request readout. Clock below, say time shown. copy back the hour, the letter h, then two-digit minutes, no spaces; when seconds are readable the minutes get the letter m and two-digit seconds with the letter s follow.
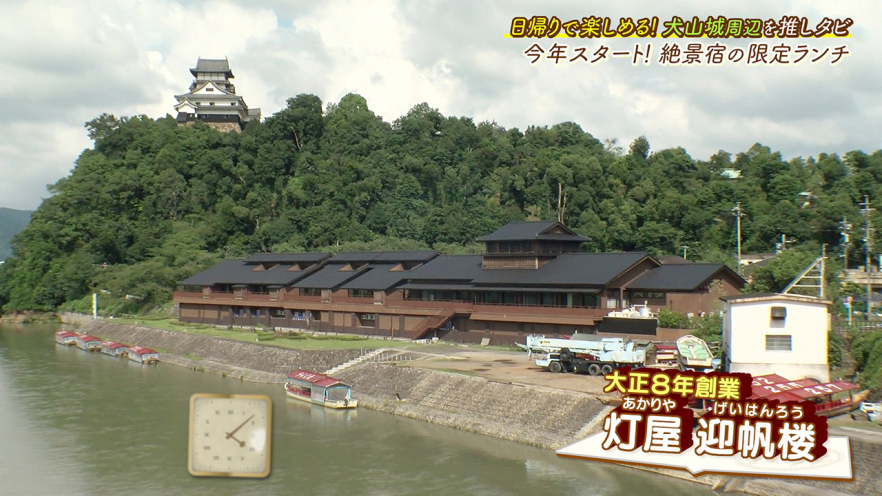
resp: 4h08
